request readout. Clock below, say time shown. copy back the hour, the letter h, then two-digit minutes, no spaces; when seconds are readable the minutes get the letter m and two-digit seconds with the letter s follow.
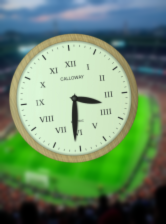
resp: 3h31
